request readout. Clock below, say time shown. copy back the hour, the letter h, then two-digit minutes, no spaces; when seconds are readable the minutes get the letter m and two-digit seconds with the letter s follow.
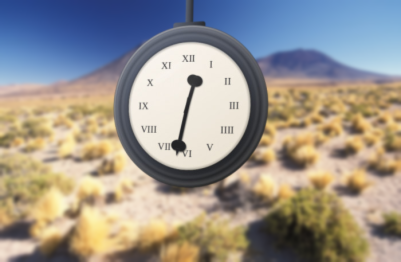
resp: 12h32
